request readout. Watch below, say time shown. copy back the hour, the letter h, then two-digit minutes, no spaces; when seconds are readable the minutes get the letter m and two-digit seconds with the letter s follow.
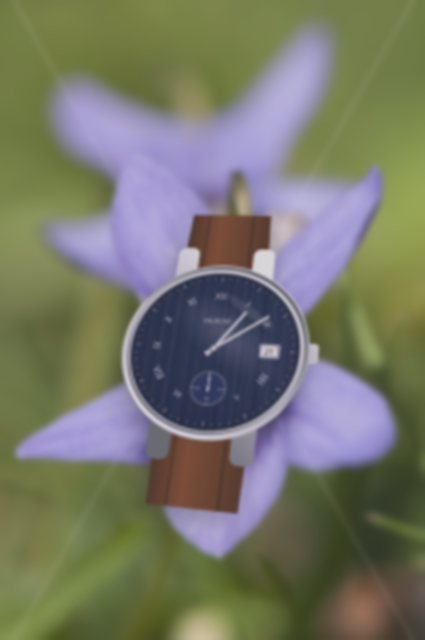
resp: 1h09
